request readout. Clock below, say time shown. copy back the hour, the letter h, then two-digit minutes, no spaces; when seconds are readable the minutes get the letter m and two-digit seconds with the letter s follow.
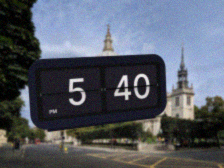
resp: 5h40
